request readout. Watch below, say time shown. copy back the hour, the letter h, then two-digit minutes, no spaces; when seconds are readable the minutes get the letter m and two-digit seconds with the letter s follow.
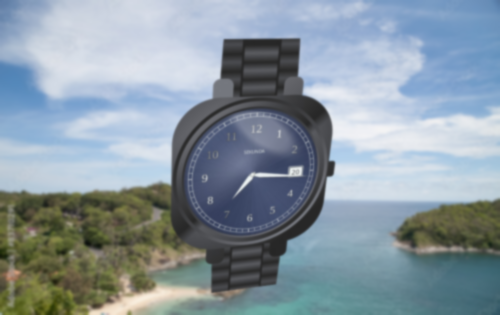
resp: 7h16
